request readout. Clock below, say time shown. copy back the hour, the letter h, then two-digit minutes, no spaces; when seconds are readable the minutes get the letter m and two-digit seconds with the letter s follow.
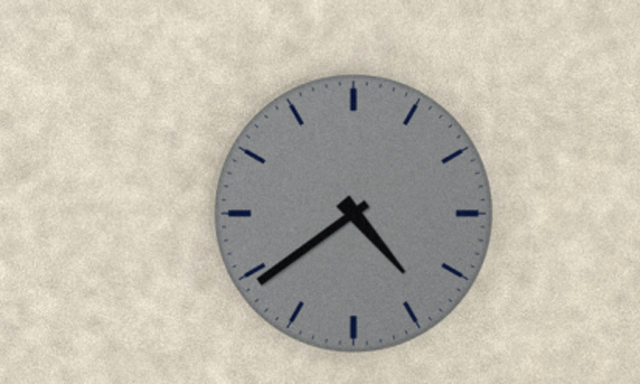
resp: 4h39
